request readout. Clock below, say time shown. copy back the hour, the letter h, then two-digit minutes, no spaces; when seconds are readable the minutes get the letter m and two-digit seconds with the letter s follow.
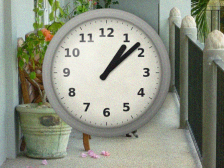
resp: 1h08
